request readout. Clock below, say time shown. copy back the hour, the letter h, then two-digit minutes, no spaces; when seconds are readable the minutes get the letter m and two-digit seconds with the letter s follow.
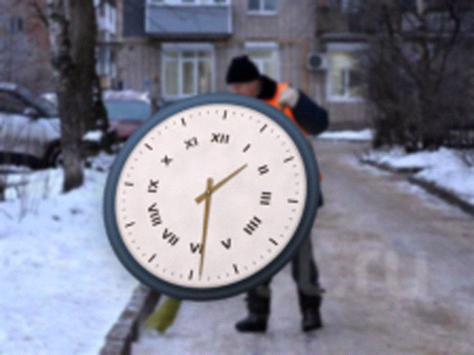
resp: 1h29
